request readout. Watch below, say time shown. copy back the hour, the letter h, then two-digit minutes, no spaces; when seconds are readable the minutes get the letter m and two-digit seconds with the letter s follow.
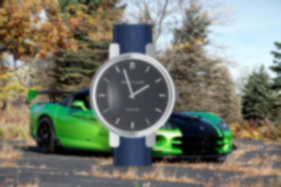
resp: 1h57
